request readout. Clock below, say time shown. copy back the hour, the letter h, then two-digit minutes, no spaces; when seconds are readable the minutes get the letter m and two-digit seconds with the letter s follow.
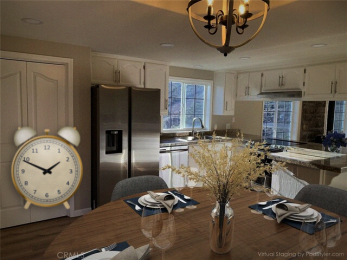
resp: 1h49
